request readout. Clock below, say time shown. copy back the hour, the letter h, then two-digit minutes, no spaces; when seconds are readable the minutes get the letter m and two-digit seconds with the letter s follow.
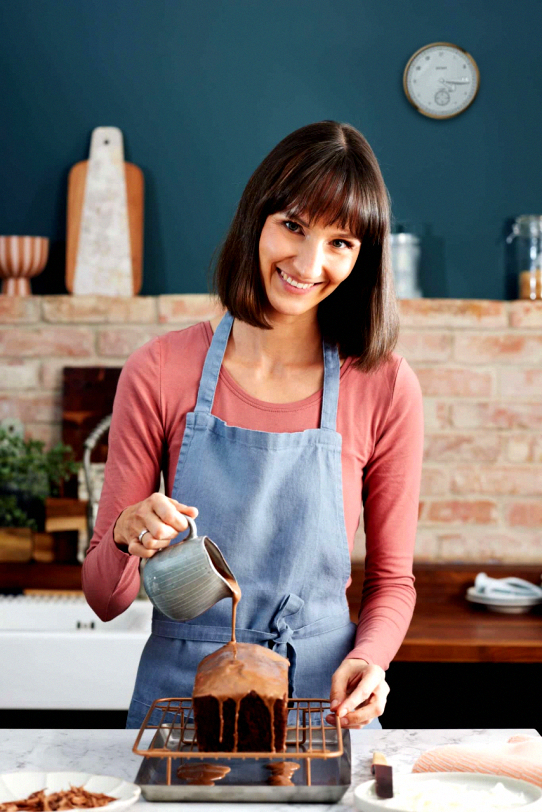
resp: 4h16
